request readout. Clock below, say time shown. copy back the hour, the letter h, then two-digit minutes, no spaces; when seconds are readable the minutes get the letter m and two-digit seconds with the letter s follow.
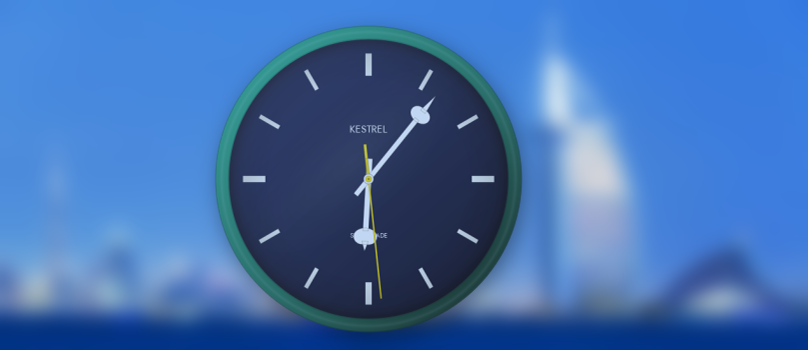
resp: 6h06m29s
